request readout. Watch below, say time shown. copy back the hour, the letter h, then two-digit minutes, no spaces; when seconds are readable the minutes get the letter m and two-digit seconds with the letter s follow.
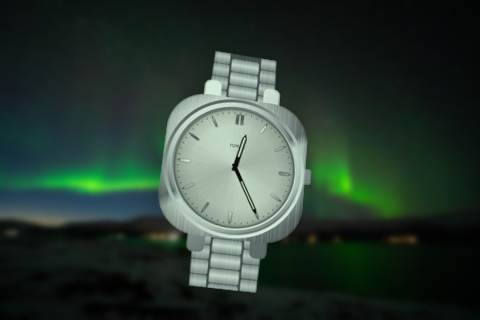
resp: 12h25
